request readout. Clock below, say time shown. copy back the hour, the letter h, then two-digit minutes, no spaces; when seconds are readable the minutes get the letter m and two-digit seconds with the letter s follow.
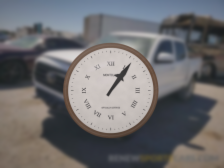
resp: 1h06
